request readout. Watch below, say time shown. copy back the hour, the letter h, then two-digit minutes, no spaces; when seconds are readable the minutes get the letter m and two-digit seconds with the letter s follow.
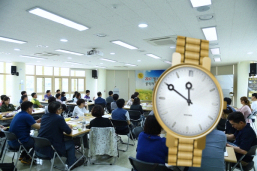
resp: 11h50
